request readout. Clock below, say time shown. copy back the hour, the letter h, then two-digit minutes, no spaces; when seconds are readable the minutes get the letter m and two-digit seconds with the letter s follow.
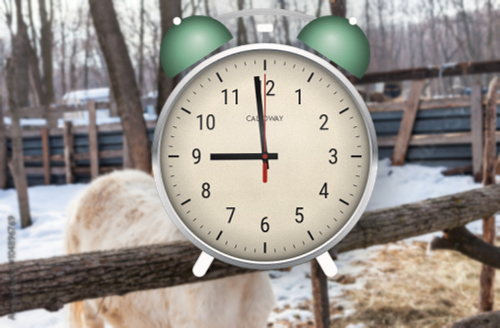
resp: 8h59m00s
